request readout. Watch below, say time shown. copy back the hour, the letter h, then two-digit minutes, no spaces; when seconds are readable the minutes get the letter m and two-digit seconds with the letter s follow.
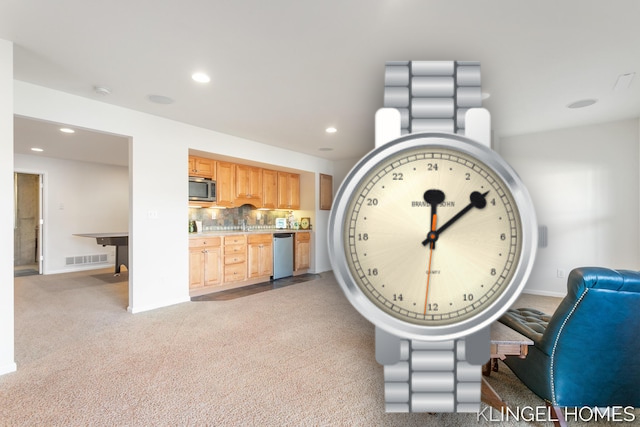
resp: 0h08m31s
